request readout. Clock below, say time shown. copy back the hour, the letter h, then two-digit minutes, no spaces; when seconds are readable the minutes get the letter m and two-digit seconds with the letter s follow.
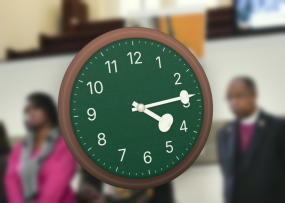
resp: 4h14
